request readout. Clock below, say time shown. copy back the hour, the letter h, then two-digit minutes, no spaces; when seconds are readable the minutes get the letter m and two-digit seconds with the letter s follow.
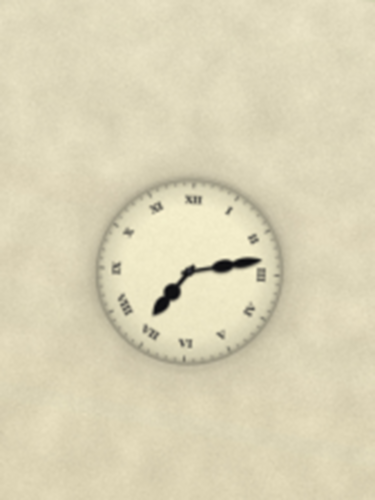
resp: 7h13
